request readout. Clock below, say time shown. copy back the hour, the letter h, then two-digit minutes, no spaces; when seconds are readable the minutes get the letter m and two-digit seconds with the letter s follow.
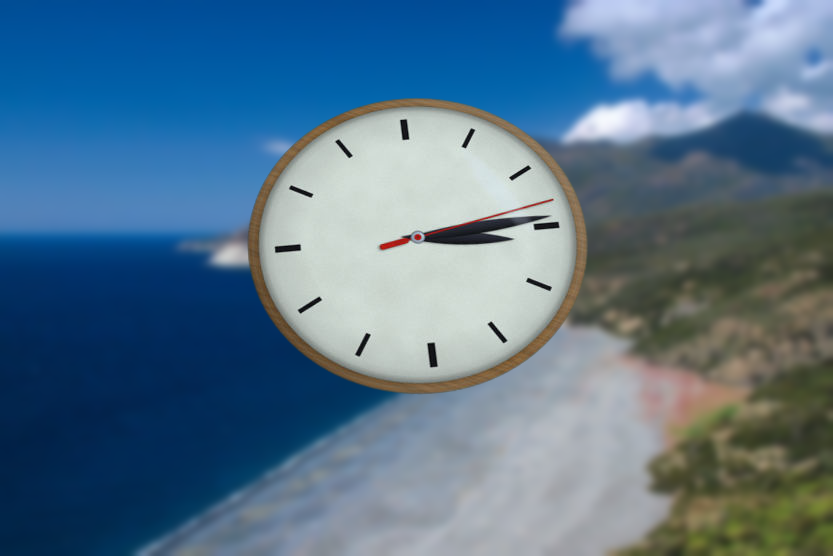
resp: 3h14m13s
